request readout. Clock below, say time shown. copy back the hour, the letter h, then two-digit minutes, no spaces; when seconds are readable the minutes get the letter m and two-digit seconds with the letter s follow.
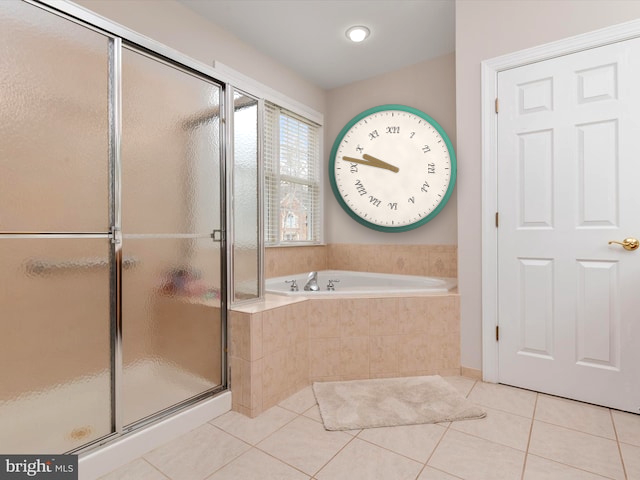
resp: 9h47
